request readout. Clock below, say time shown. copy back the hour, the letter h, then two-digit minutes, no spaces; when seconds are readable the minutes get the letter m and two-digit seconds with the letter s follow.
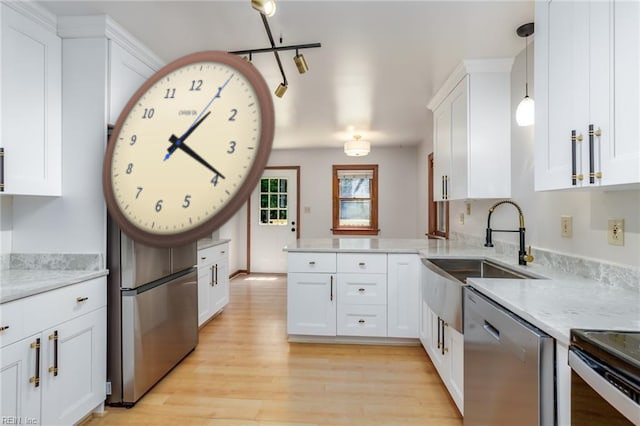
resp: 1h19m05s
